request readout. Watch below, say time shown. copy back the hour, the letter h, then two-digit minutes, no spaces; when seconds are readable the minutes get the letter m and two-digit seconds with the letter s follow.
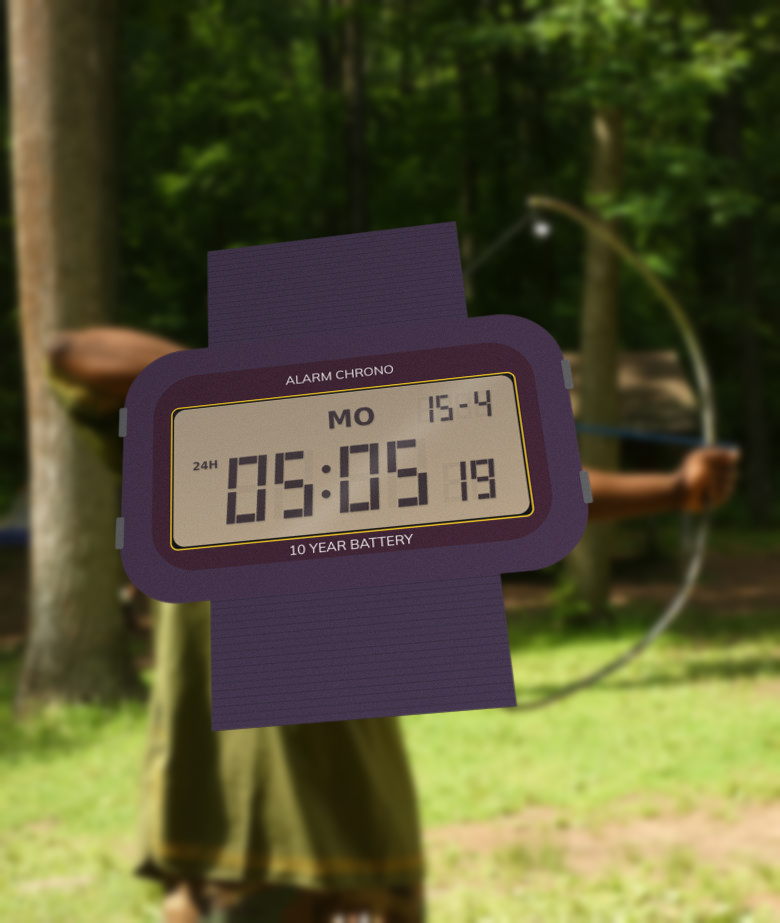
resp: 5h05m19s
